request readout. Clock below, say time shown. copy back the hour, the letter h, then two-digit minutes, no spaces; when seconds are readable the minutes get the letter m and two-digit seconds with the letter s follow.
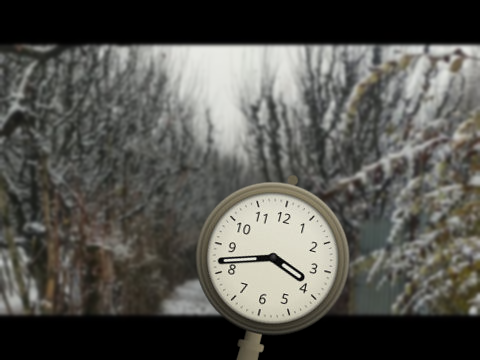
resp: 3h42
